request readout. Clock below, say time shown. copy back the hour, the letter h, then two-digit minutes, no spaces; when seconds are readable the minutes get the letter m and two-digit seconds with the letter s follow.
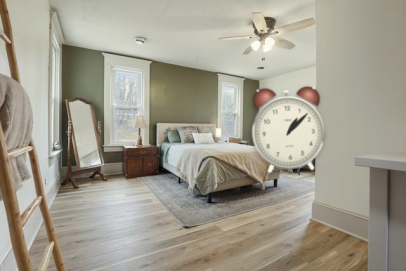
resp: 1h08
